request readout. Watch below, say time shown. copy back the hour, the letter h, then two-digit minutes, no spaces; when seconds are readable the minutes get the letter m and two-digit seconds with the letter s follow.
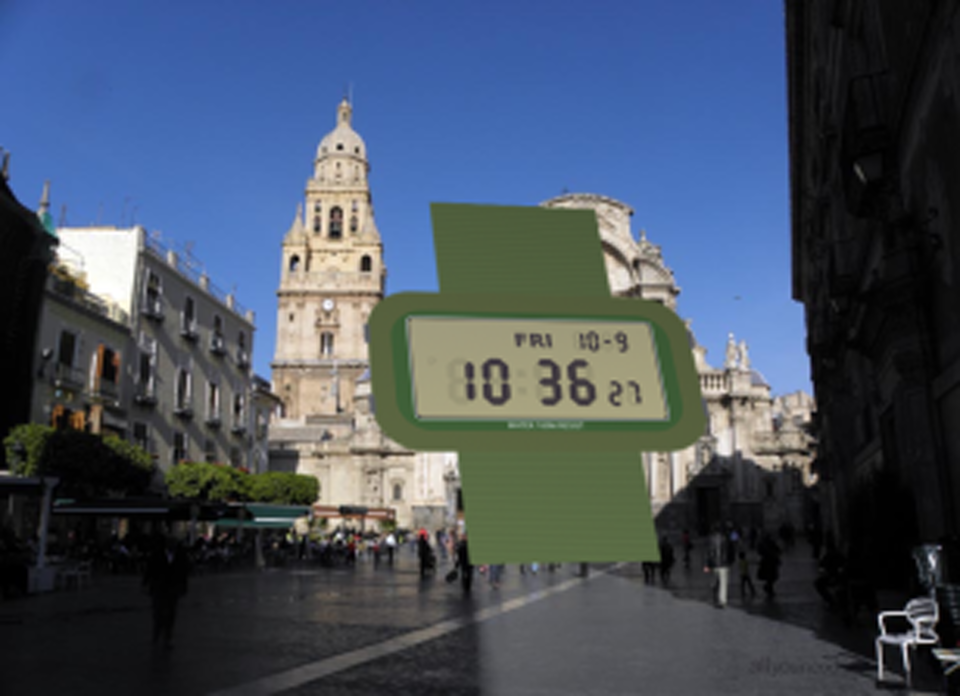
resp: 10h36m27s
